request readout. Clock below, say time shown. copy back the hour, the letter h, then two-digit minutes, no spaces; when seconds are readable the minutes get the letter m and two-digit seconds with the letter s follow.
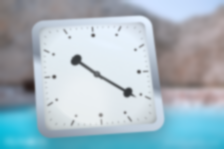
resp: 10h21
